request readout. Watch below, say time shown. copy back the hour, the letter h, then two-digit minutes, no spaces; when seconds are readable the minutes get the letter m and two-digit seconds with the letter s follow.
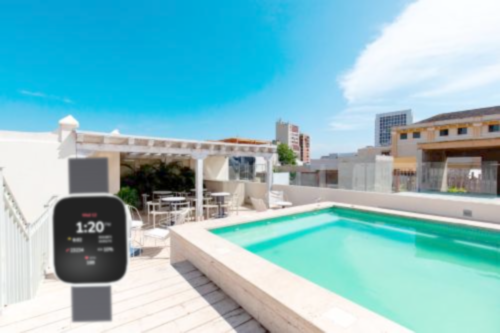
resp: 1h20
